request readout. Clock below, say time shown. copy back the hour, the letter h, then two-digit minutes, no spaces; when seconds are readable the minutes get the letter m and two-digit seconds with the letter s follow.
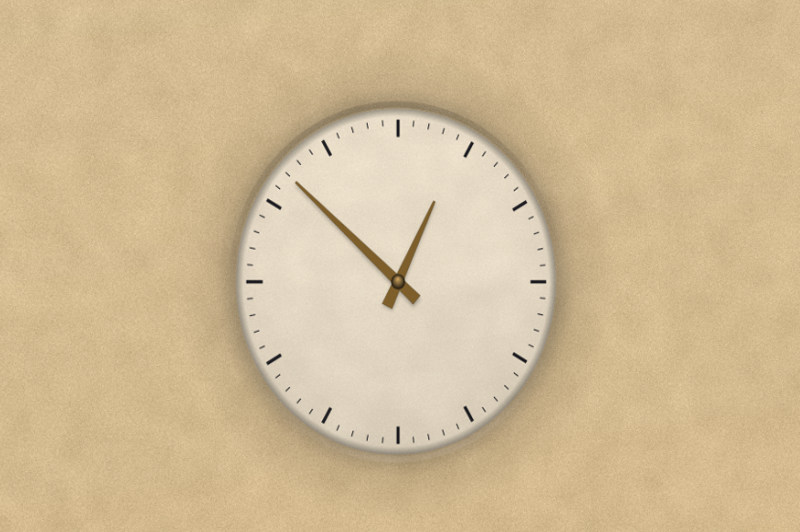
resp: 12h52
